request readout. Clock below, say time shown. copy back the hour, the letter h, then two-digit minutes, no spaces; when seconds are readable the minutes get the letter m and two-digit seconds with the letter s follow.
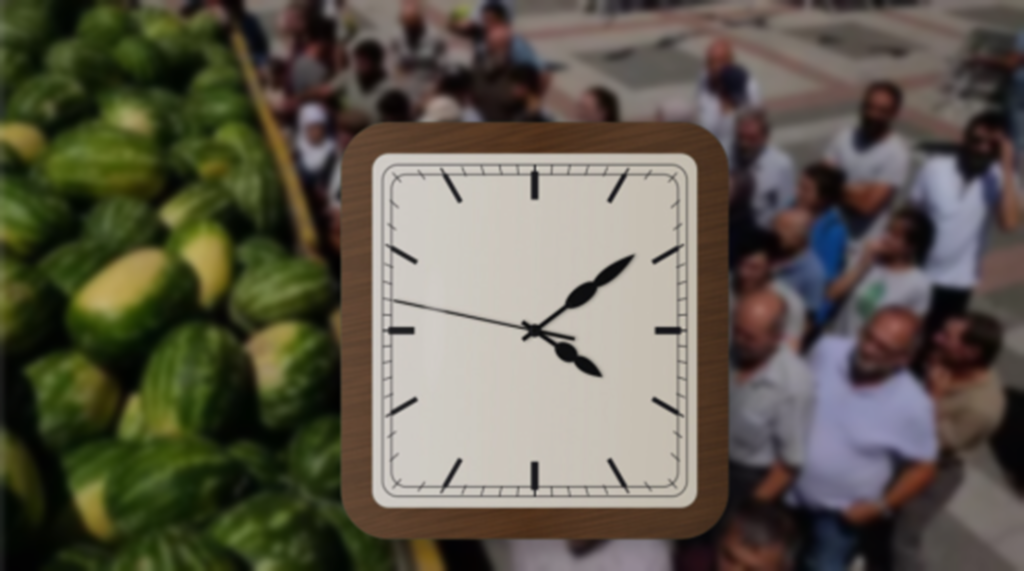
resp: 4h08m47s
